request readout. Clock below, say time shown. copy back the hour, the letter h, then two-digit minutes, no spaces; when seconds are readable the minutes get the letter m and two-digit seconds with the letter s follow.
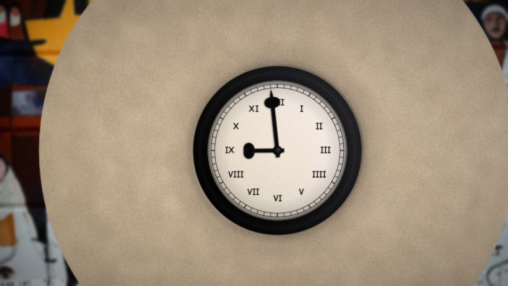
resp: 8h59
